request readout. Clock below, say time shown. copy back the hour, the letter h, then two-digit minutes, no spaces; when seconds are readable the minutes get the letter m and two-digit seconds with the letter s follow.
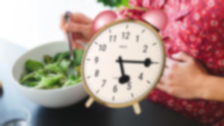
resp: 5h15
